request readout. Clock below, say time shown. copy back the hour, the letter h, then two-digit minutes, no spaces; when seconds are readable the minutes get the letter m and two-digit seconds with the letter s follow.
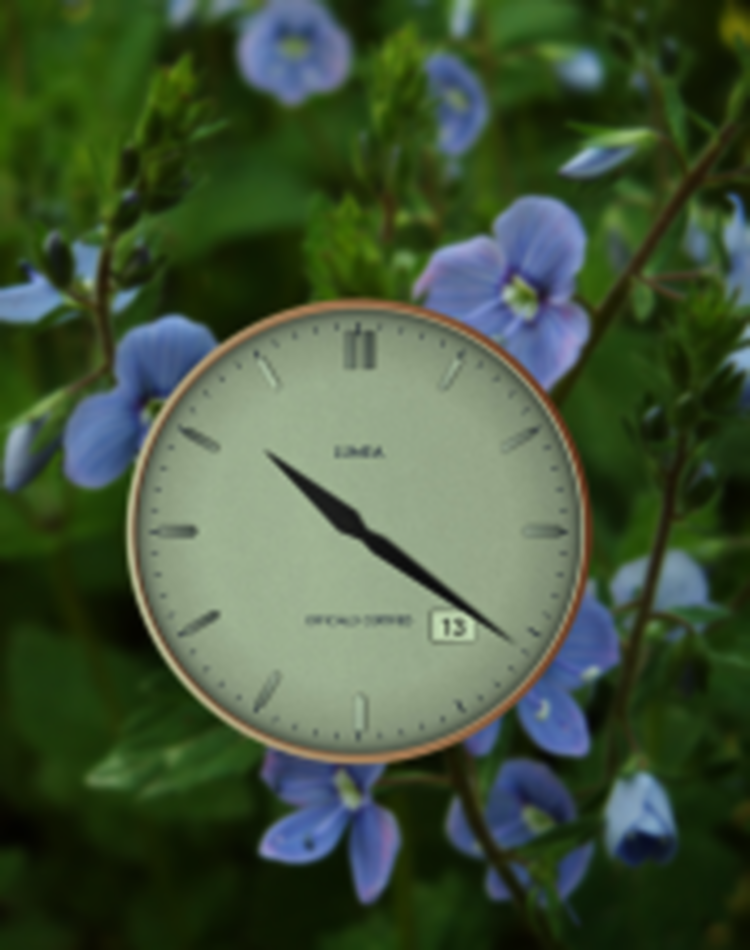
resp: 10h21
